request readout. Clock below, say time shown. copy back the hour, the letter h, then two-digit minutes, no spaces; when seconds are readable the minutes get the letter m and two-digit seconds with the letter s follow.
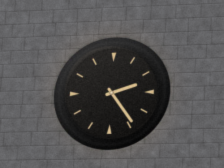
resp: 2h24
